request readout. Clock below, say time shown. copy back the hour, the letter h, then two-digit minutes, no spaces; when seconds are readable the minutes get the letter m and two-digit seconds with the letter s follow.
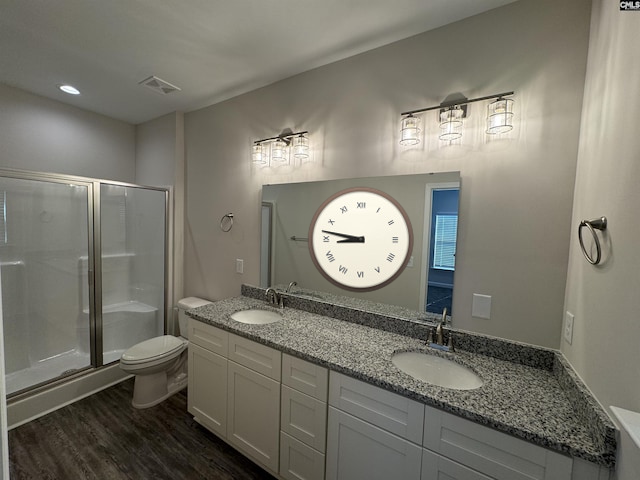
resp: 8h47
